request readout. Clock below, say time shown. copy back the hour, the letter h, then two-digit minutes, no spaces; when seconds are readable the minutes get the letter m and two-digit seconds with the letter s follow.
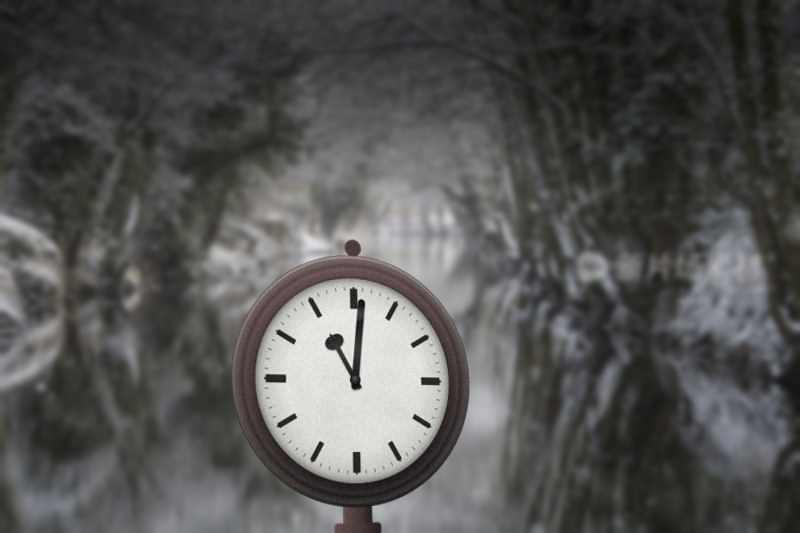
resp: 11h01
